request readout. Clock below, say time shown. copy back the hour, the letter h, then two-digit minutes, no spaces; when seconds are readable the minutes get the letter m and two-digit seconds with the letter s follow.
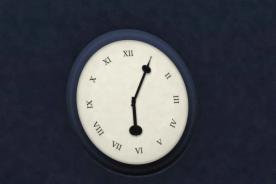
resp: 6h05
